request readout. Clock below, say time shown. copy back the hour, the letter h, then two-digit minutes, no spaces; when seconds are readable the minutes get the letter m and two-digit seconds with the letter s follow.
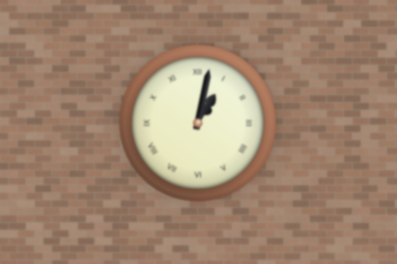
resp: 1h02
